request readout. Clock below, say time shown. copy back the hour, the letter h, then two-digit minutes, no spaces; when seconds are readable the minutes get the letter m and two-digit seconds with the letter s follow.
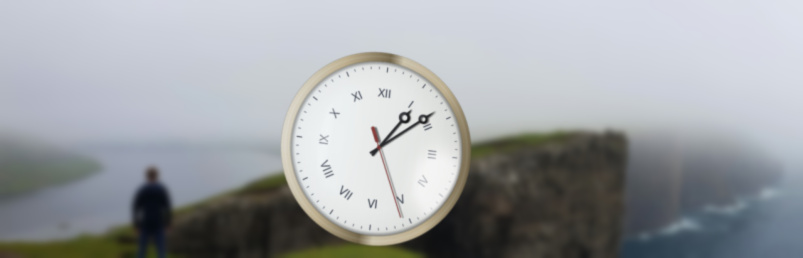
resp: 1h08m26s
